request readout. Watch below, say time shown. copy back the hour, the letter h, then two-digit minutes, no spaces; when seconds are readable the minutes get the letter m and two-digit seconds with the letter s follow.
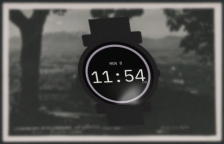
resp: 11h54
